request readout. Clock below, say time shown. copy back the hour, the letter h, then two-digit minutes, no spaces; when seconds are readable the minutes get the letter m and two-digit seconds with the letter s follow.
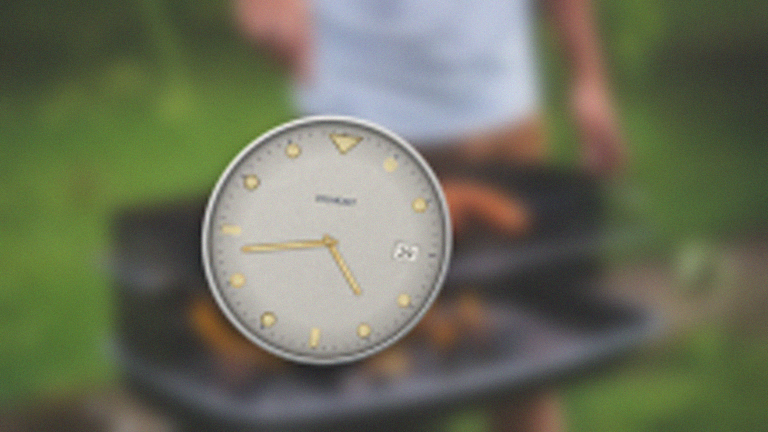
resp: 4h43
